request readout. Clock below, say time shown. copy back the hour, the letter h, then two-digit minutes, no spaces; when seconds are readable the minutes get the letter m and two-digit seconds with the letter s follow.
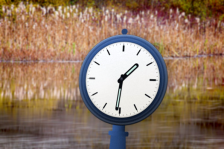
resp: 1h31
